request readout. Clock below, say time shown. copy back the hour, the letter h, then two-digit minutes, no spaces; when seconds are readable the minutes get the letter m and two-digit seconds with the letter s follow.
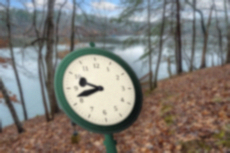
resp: 9h42
